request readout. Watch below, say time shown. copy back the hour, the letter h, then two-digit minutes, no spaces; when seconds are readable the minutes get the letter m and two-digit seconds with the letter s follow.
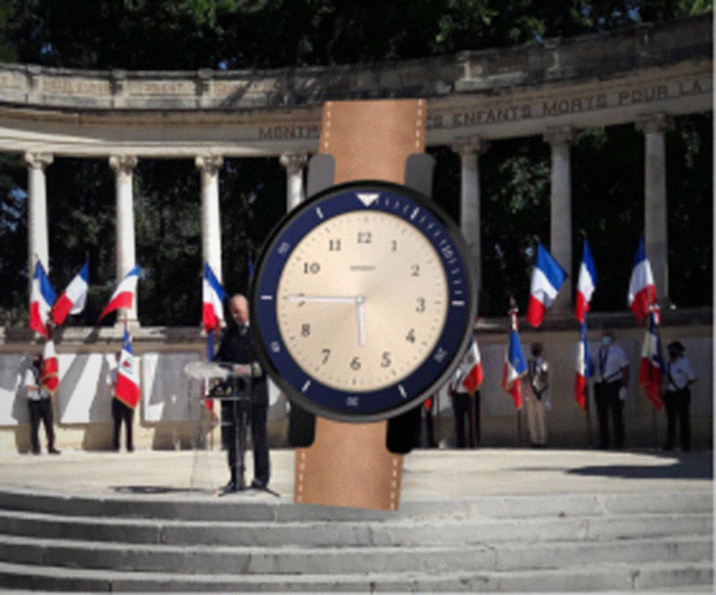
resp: 5h45
